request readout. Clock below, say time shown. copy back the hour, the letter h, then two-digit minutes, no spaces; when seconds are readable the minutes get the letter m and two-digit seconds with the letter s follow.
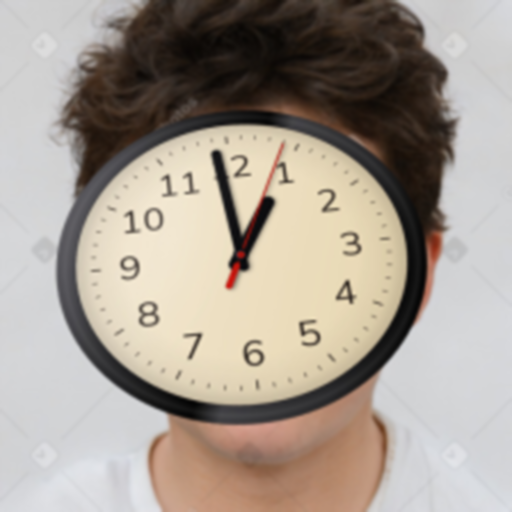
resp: 12h59m04s
